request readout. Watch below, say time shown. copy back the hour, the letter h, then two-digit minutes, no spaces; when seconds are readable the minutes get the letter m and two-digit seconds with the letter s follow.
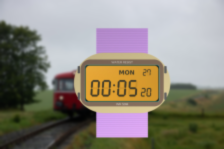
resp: 0h05
